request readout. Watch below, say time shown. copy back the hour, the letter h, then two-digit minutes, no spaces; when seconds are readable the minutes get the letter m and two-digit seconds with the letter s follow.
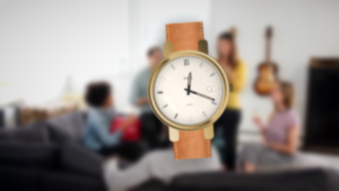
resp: 12h19
